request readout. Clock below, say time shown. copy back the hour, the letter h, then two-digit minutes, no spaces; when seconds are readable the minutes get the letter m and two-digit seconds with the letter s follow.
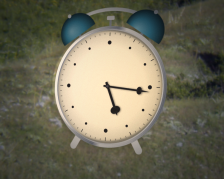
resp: 5h16
